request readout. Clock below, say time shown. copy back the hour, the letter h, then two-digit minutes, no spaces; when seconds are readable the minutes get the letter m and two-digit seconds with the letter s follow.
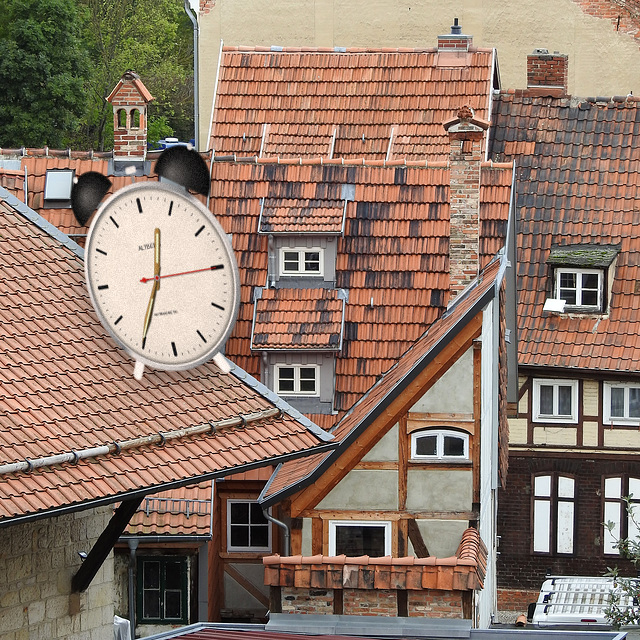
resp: 12h35m15s
